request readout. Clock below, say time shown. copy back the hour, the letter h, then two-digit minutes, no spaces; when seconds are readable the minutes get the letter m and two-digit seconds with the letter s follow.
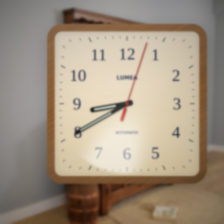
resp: 8h40m03s
